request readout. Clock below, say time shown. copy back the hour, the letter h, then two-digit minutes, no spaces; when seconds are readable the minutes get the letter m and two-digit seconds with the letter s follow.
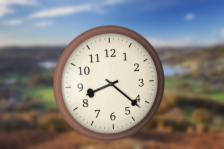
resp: 8h22
